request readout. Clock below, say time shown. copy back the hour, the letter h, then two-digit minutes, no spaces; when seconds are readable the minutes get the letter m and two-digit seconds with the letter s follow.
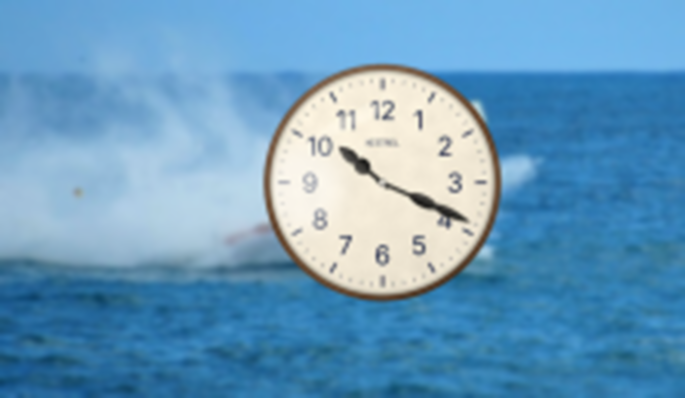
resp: 10h19
